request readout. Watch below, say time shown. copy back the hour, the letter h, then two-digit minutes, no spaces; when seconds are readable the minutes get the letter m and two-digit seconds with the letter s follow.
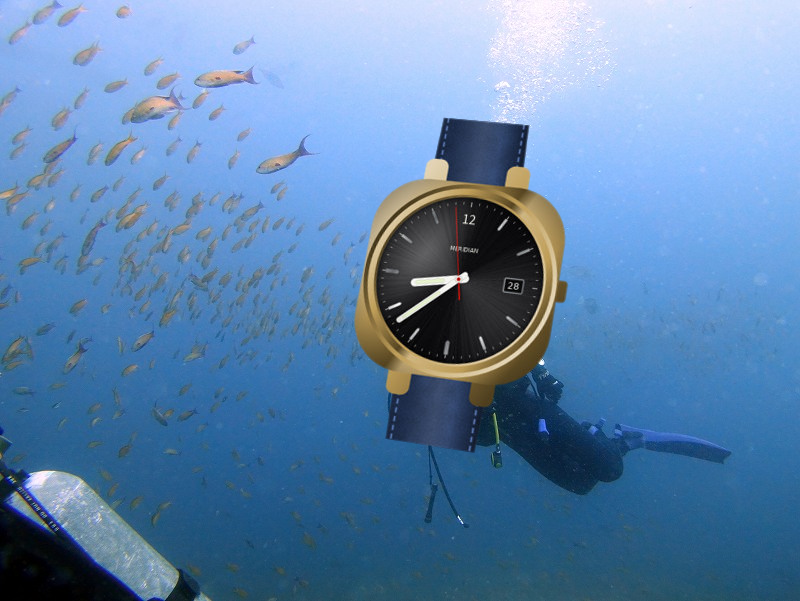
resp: 8h37m58s
